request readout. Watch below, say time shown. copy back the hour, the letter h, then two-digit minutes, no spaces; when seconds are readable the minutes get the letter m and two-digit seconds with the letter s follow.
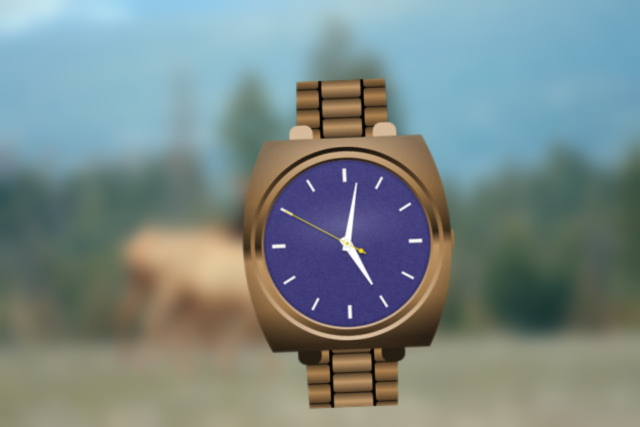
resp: 5h01m50s
